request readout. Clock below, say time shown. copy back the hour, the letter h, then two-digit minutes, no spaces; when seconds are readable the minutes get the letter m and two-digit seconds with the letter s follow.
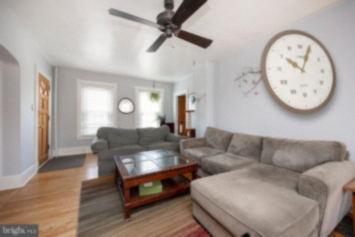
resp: 10h04
